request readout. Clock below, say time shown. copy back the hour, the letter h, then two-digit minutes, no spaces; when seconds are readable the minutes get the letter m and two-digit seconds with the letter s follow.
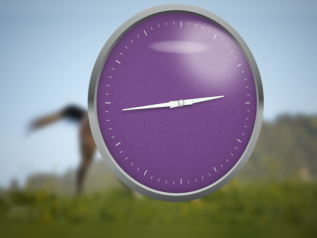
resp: 2h44
